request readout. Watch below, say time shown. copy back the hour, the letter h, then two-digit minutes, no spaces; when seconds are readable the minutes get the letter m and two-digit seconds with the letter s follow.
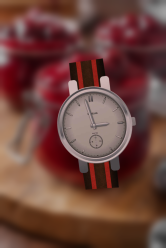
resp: 2h58
